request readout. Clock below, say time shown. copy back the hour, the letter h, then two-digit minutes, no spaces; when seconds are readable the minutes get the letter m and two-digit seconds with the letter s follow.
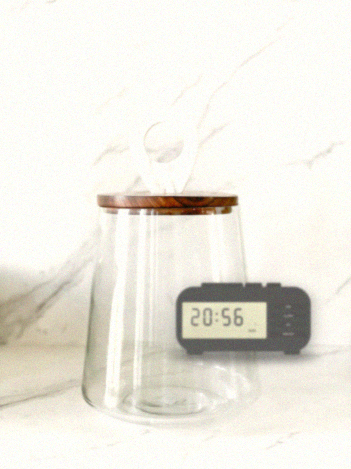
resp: 20h56
